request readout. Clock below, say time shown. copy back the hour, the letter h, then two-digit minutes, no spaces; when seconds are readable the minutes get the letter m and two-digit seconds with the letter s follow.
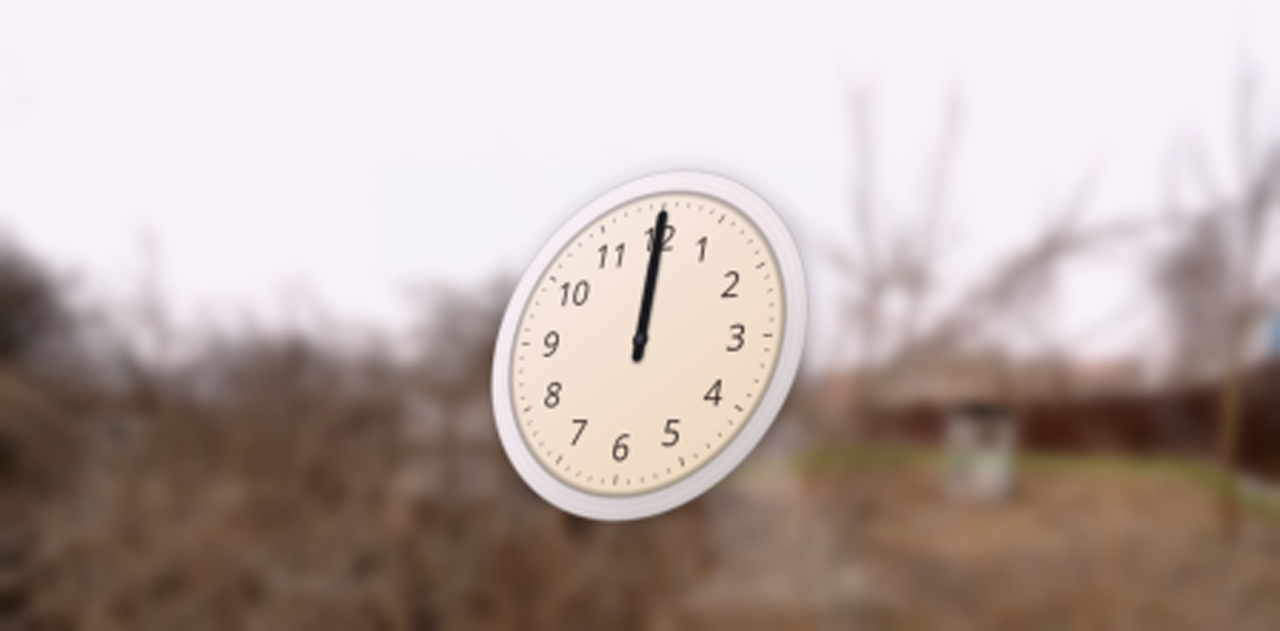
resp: 12h00
